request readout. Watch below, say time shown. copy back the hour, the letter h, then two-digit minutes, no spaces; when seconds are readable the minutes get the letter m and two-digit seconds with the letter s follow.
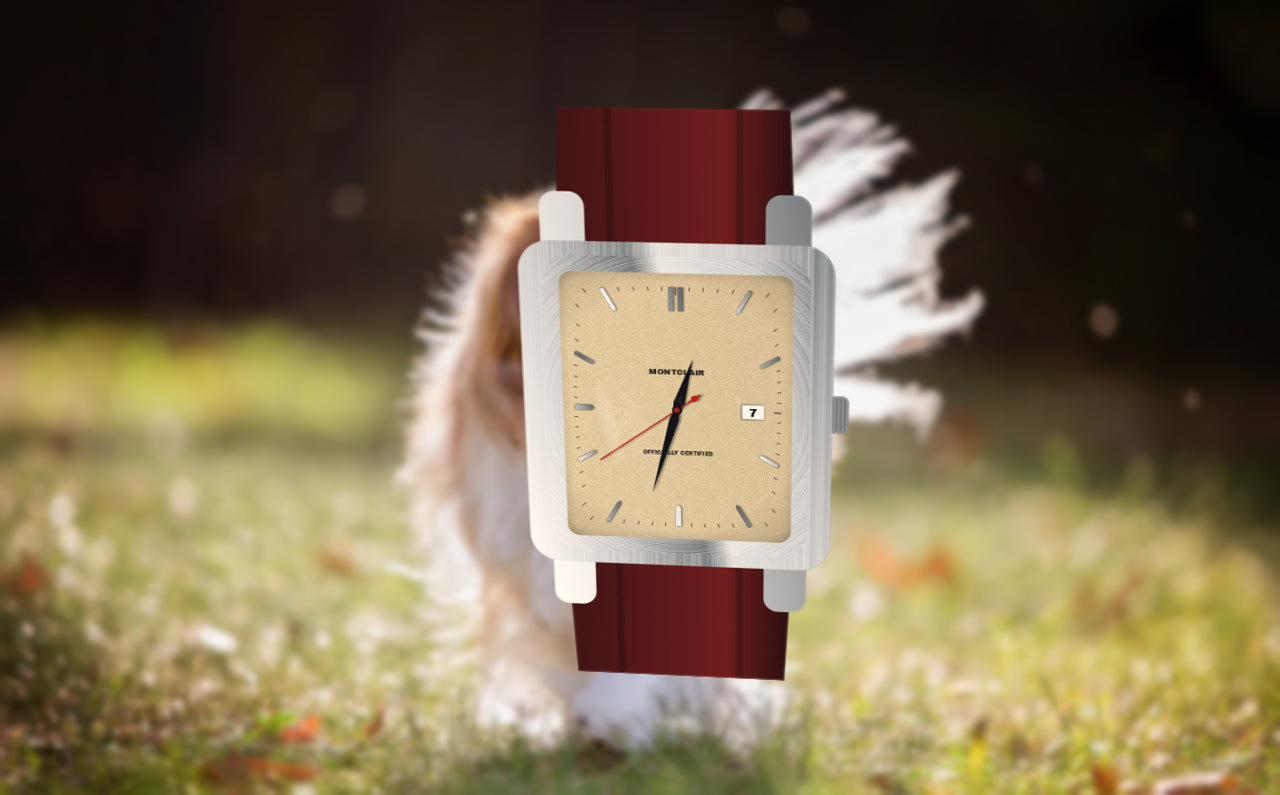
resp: 12h32m39s
